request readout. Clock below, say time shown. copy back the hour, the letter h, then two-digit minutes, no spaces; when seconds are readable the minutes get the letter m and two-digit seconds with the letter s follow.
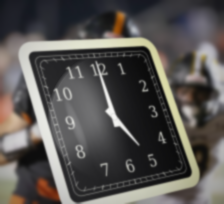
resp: 5h00
